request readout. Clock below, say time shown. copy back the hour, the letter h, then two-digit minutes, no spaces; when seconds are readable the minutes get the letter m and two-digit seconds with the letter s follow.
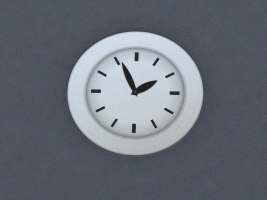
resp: 1h56
